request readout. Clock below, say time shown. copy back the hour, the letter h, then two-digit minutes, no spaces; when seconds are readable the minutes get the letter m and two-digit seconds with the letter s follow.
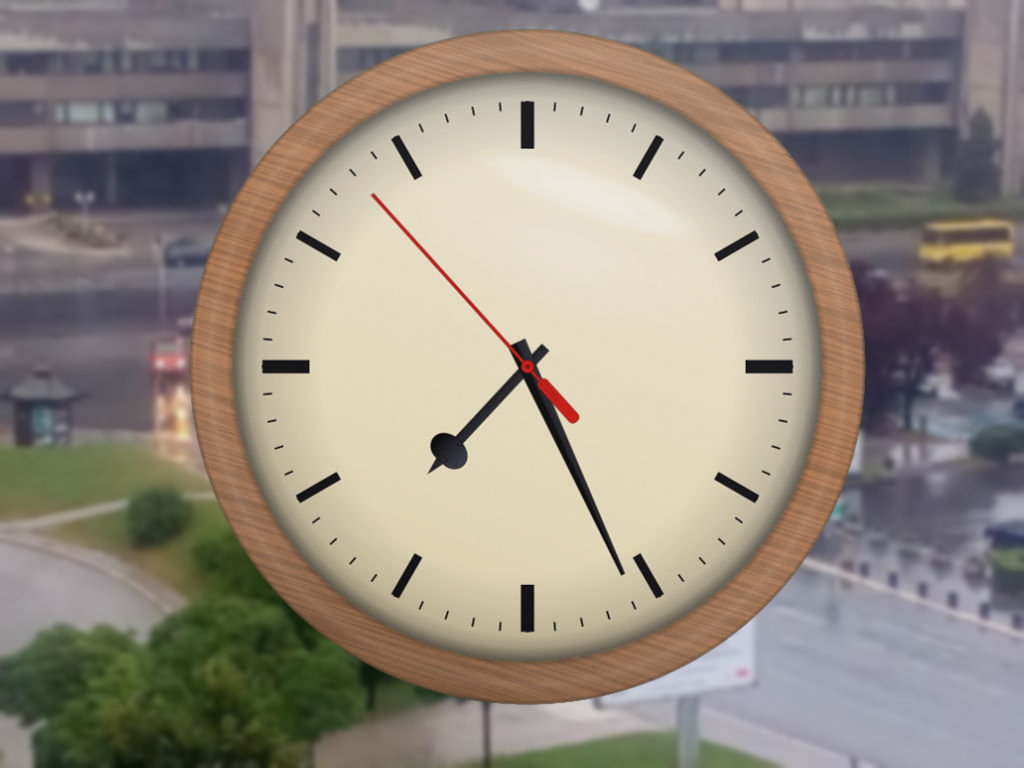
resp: 7h25m53s
